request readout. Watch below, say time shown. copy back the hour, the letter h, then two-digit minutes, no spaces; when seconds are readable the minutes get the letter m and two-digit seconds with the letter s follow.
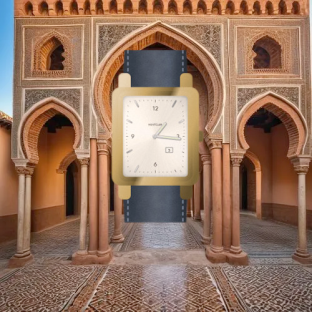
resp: 1h16
